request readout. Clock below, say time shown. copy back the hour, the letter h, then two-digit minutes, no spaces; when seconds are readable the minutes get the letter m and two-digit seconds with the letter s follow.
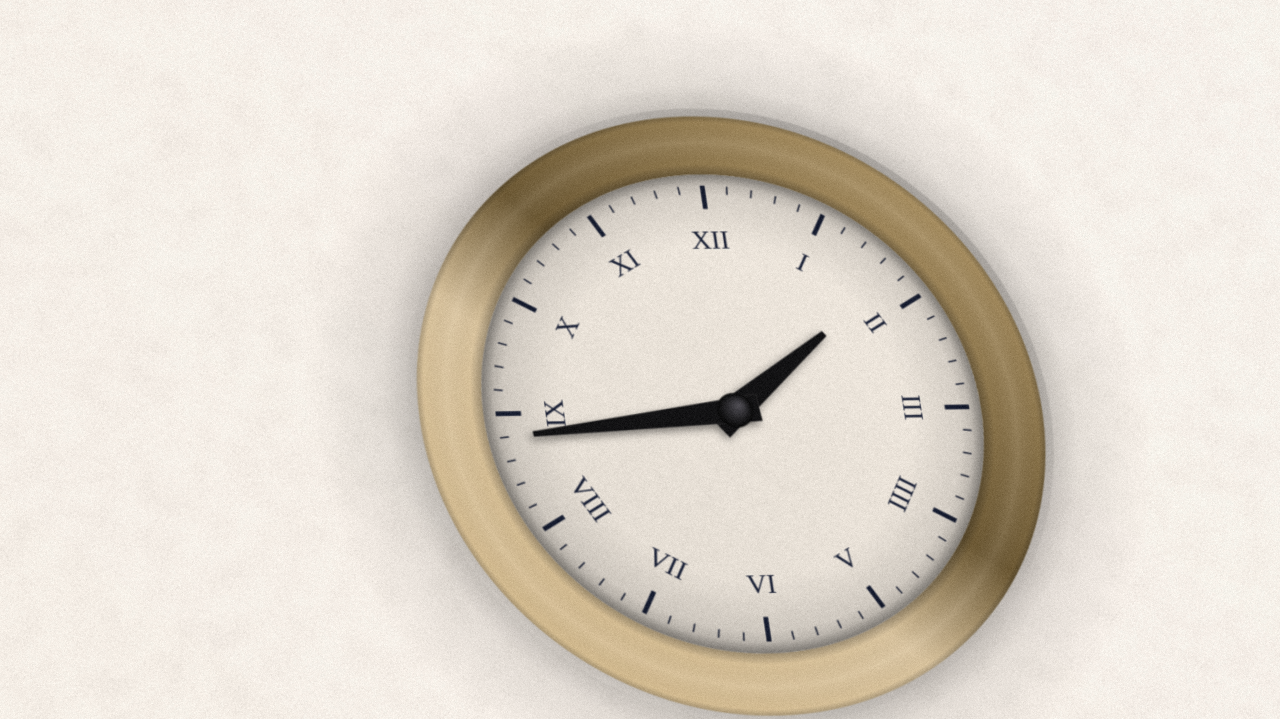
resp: 1h44
